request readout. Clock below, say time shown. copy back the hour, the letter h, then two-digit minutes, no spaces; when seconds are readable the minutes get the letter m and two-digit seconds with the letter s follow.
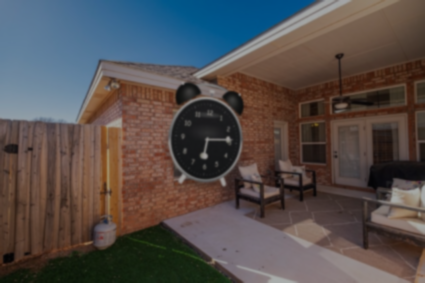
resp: 6h14
